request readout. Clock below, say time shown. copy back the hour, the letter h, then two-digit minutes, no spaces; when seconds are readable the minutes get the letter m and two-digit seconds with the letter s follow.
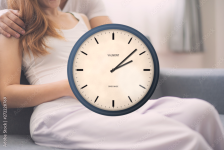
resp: 2h08
